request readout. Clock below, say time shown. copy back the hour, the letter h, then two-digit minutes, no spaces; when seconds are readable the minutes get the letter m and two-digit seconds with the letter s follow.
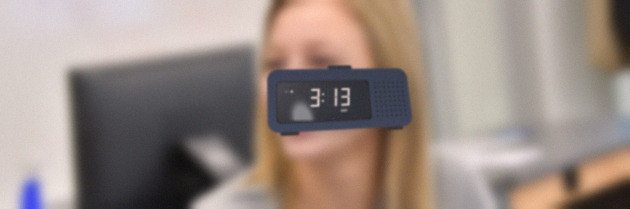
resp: 3h13
